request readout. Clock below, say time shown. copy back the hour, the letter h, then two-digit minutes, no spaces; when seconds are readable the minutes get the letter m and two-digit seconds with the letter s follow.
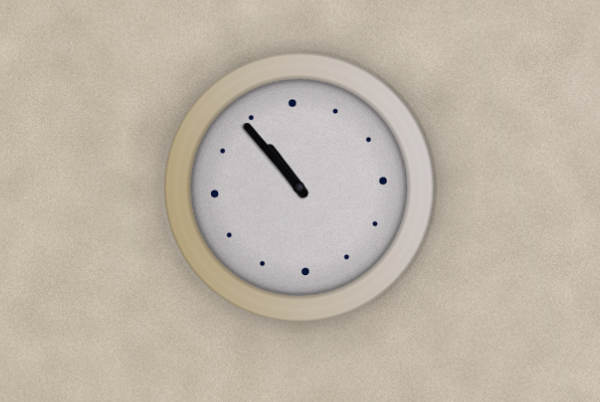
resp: 10h54
